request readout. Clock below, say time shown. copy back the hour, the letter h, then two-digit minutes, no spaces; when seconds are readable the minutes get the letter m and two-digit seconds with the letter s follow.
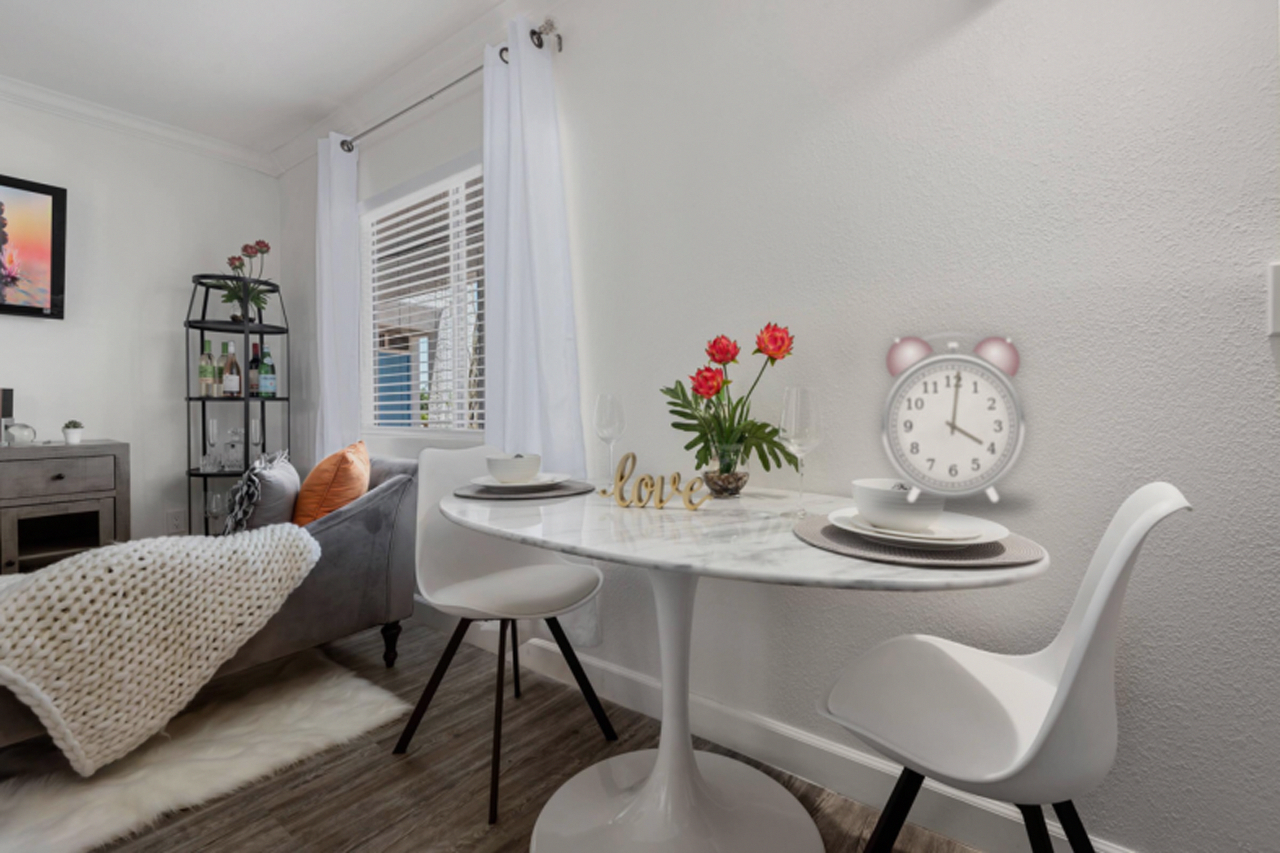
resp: 4h01
